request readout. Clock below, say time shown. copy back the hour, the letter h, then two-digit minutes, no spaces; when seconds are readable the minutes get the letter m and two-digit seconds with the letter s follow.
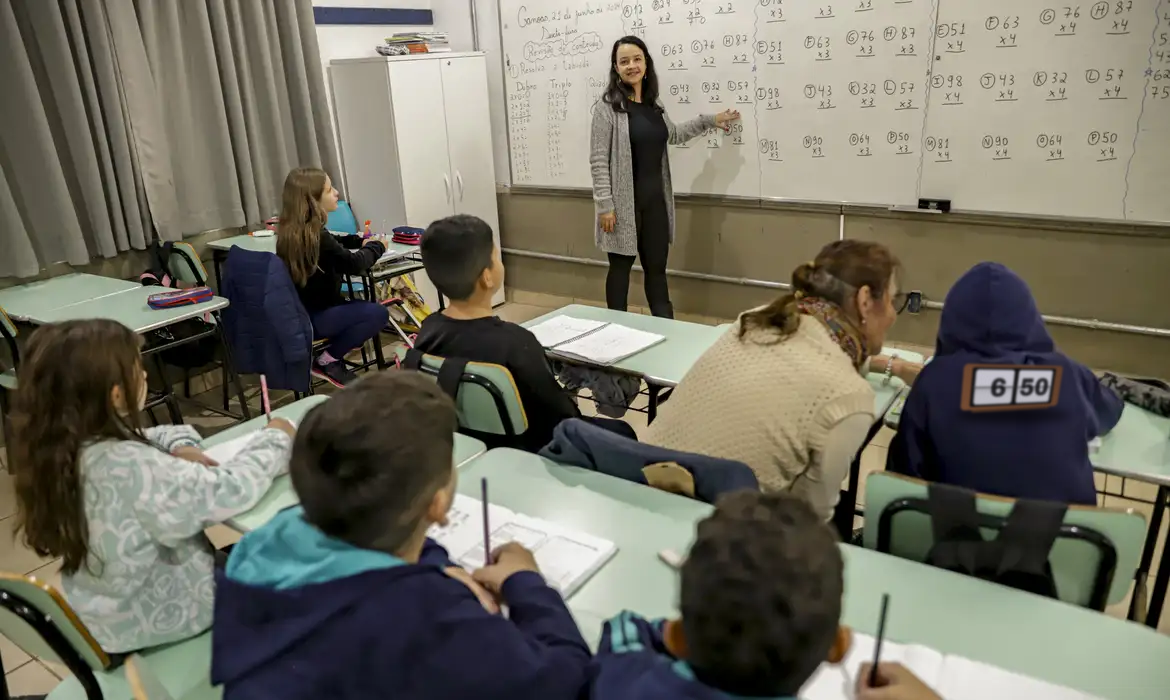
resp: 6h50
